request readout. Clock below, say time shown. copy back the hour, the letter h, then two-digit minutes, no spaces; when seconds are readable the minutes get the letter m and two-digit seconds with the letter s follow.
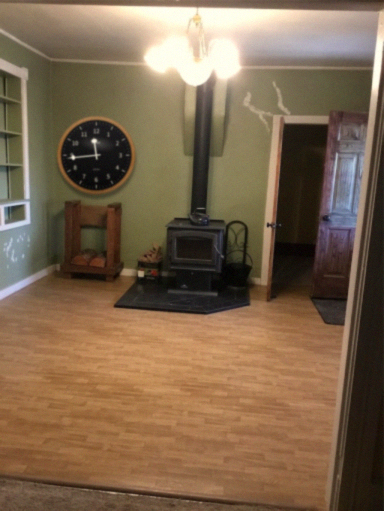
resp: 11h44
